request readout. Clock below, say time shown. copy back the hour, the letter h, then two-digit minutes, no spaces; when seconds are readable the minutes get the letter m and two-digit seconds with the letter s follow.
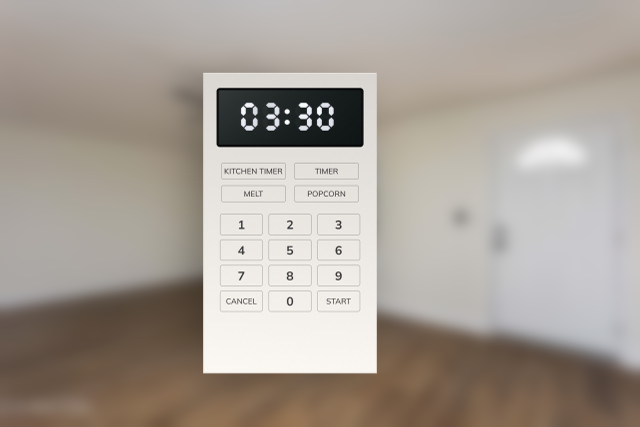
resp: 3h30
